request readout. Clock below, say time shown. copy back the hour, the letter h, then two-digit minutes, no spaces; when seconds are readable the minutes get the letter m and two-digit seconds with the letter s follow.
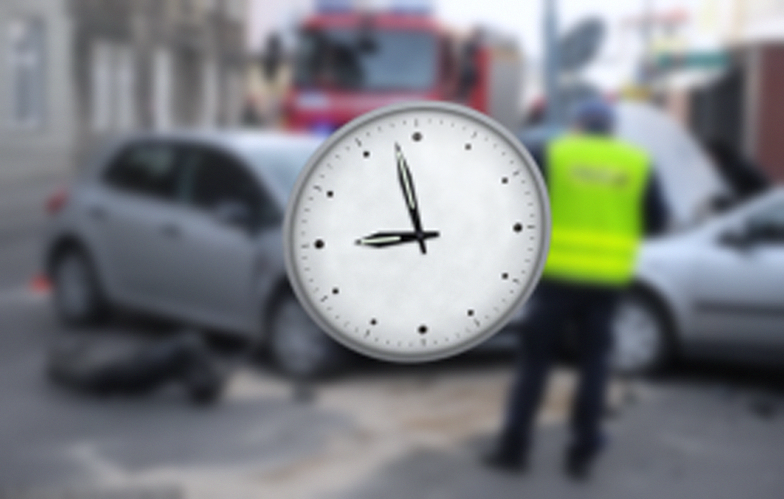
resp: 8h58
